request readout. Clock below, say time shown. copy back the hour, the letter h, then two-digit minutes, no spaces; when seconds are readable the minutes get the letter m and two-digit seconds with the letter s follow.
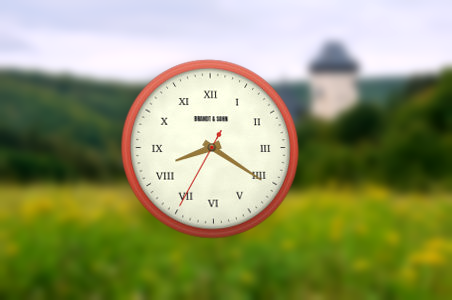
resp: 8h20m35s
